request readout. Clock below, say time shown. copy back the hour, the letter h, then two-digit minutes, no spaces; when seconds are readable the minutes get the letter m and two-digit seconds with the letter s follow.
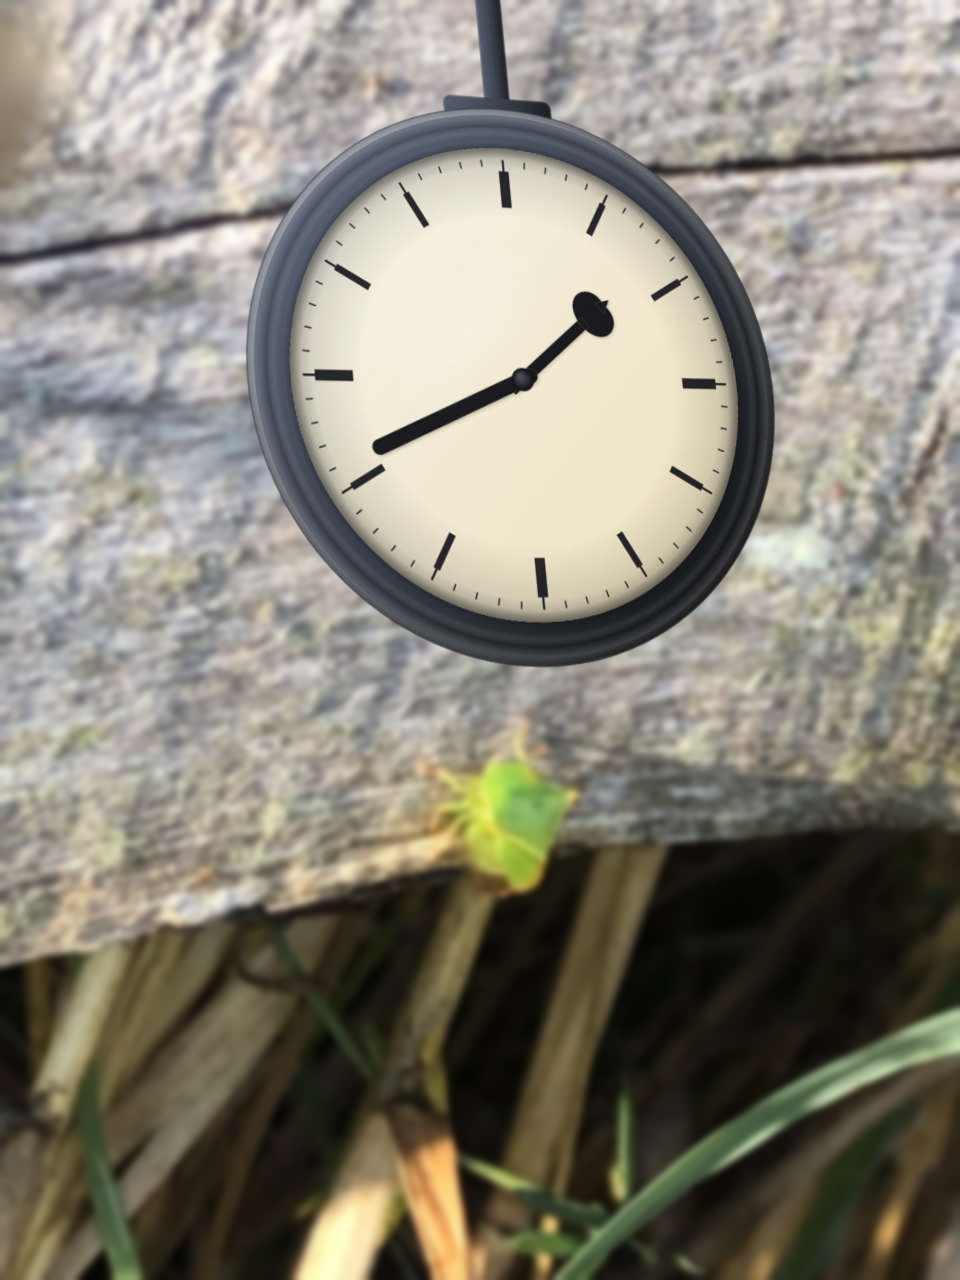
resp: 1h41
